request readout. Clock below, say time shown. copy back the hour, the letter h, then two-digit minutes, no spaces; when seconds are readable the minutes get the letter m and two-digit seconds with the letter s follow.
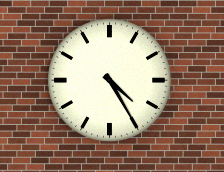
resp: 4h25
